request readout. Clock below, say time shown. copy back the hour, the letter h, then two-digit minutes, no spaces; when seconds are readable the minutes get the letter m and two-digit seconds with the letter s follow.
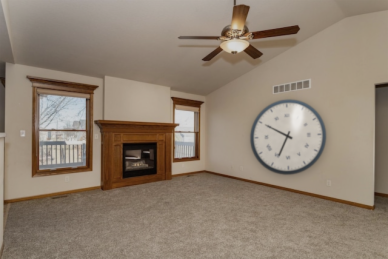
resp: 6h50
